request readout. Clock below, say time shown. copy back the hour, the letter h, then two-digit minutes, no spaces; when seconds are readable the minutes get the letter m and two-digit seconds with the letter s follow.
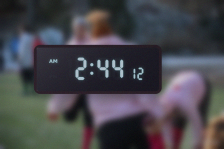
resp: 2h44m12s
